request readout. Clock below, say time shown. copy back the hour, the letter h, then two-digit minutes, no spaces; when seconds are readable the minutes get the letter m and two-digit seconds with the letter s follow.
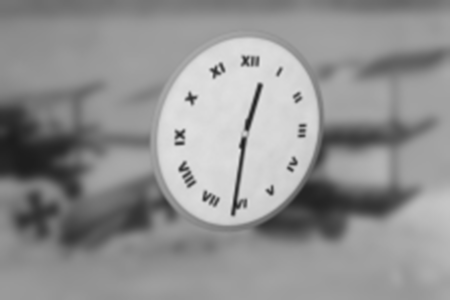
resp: 12h31
